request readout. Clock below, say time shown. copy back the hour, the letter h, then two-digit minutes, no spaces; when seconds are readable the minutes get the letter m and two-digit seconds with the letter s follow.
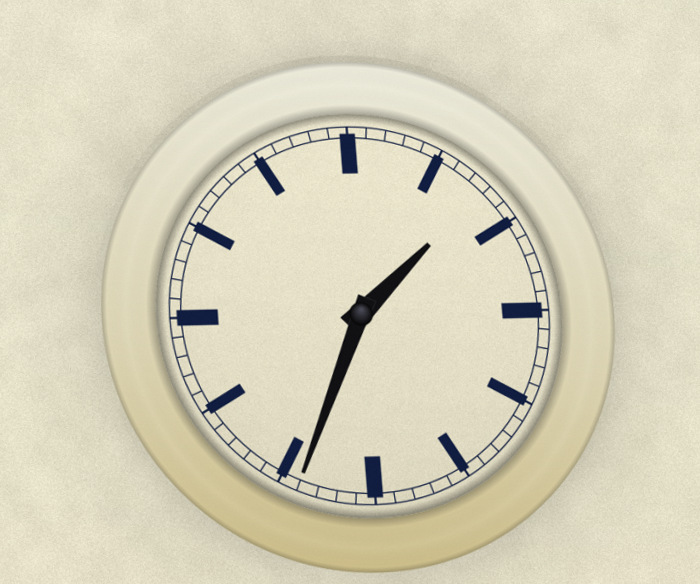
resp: 1h34
